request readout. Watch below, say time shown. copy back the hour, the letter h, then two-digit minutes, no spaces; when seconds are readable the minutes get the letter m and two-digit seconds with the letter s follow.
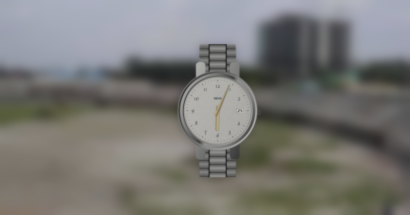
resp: 6h04
